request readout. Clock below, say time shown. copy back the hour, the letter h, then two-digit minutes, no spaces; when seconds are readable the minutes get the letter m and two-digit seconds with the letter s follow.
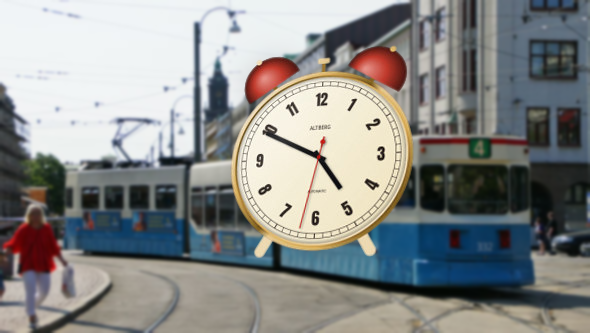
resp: 4h49m32s
